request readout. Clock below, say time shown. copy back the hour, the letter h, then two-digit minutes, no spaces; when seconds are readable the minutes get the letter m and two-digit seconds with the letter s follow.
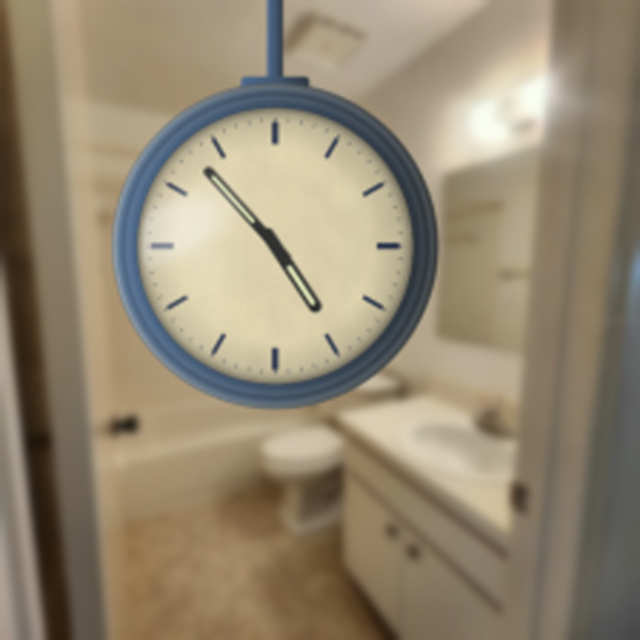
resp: 4h53
